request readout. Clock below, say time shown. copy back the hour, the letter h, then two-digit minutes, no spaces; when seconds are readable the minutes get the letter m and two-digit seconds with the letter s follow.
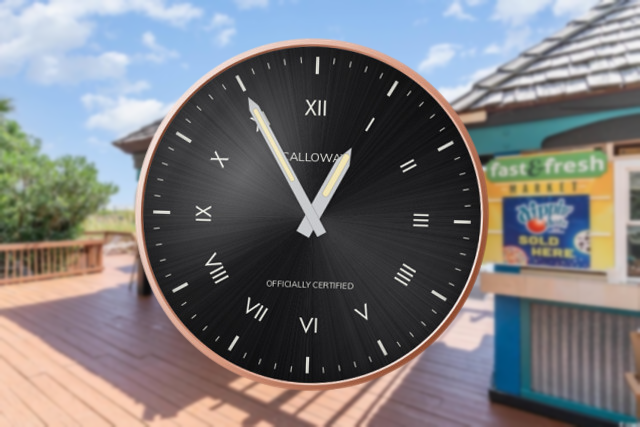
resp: 12h55
